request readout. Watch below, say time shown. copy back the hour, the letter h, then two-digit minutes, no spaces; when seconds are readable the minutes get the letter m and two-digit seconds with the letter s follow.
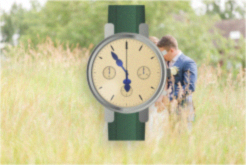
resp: 5h54
